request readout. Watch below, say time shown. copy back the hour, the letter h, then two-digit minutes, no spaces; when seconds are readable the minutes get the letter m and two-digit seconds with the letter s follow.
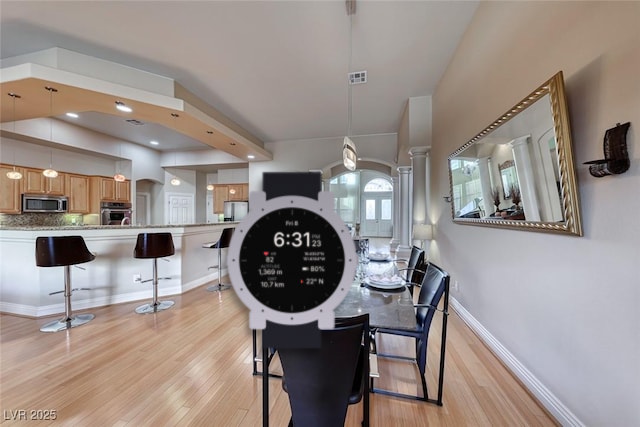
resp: 6h31
